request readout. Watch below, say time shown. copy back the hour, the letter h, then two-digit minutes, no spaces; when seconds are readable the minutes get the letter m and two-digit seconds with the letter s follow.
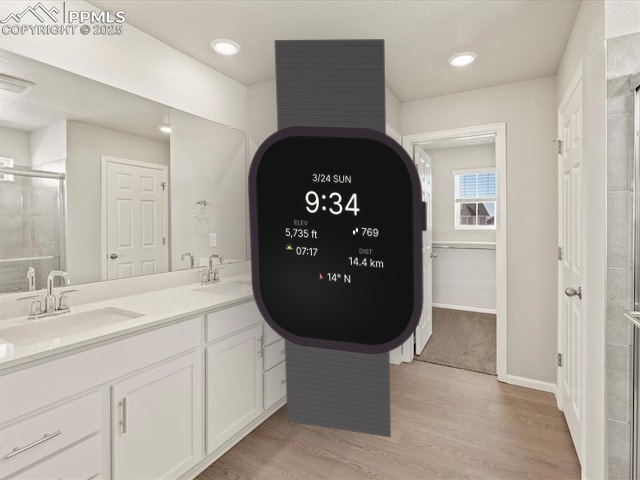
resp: 9h34
